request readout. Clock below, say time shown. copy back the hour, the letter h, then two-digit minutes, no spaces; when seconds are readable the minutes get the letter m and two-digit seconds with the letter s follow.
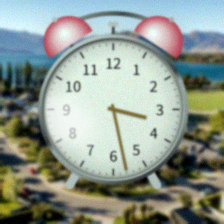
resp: 3h28
